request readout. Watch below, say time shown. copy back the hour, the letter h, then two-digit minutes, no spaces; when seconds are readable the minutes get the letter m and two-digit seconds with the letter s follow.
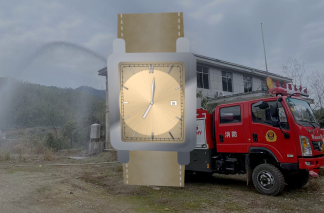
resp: 7h01
